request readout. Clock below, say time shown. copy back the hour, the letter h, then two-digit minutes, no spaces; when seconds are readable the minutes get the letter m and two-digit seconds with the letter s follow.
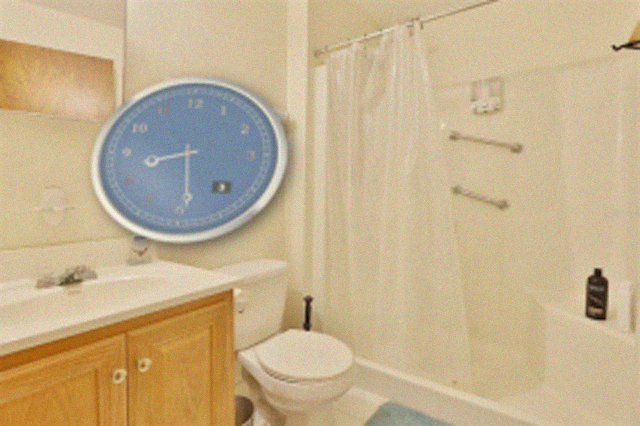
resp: 8h29
